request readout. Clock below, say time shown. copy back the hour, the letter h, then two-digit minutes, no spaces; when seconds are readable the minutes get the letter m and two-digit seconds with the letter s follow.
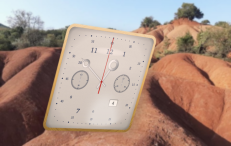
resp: 12h51
